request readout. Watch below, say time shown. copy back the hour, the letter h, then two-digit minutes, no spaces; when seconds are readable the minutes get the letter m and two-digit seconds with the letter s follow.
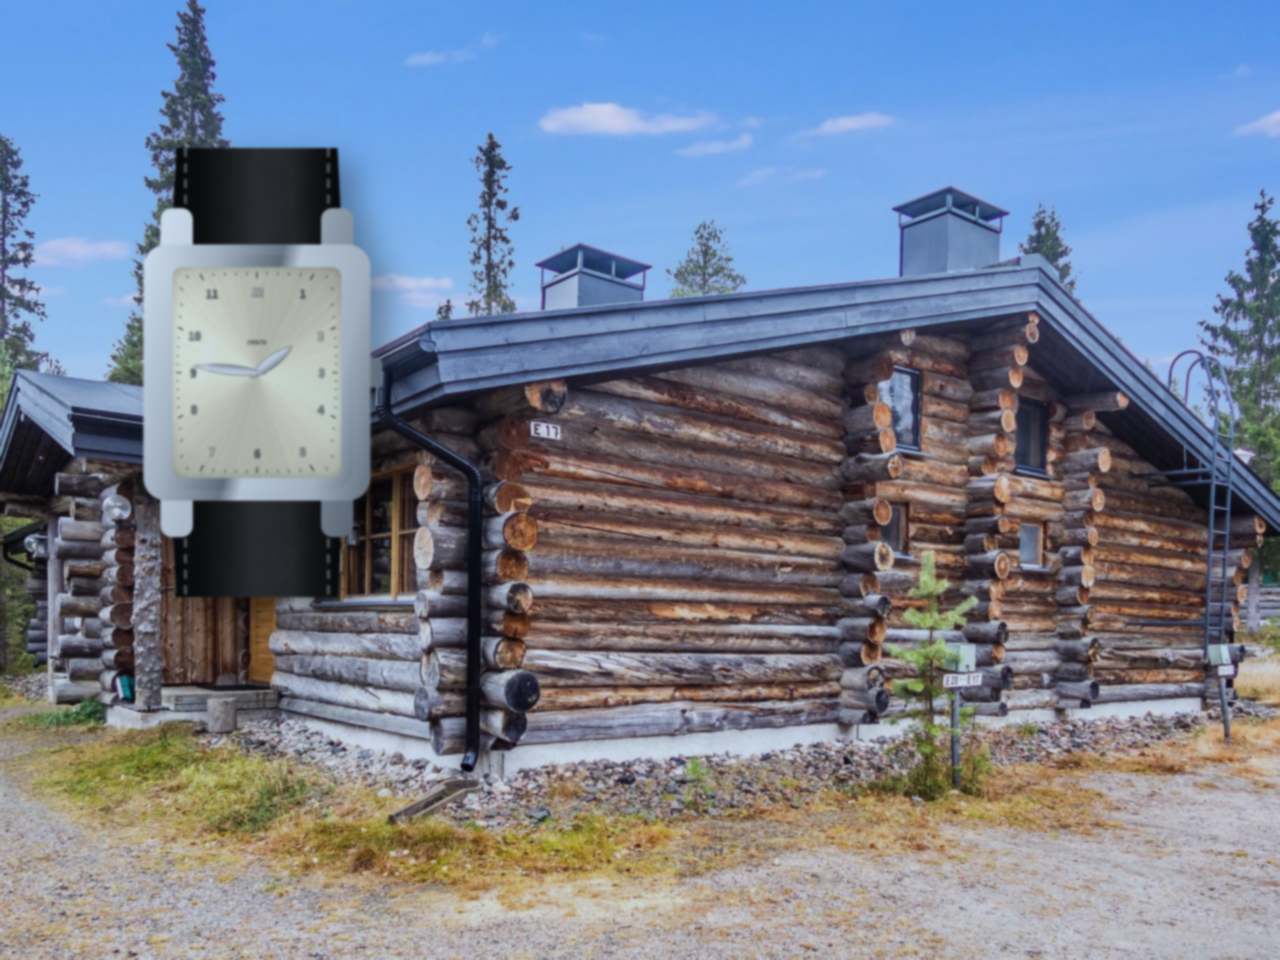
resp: 1h46
